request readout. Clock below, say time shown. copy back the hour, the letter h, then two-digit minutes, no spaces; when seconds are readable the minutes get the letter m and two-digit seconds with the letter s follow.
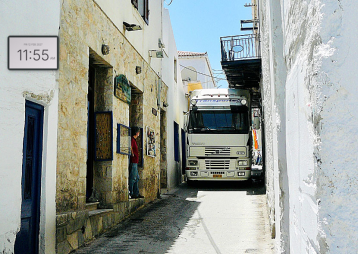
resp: 11h55
